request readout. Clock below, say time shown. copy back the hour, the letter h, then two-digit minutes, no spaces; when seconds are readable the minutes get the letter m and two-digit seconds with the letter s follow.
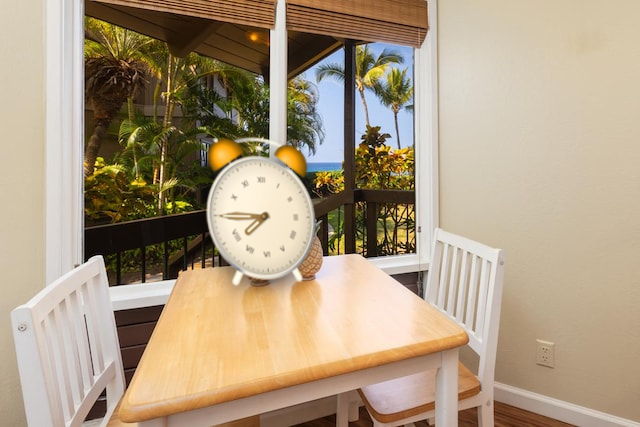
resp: 7h45
